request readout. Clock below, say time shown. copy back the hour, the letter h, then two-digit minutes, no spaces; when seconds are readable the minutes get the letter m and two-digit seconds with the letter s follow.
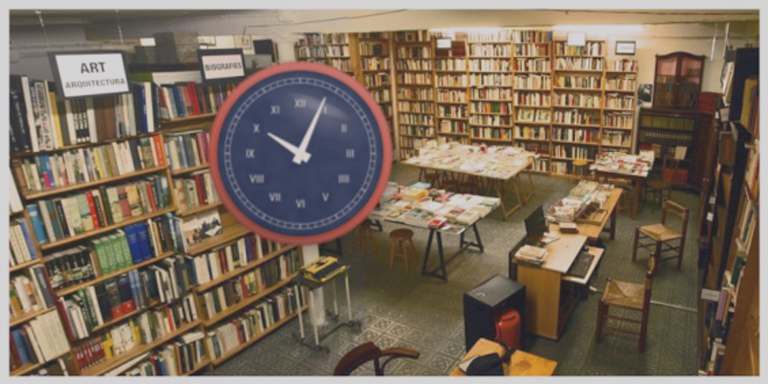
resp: 10h04
